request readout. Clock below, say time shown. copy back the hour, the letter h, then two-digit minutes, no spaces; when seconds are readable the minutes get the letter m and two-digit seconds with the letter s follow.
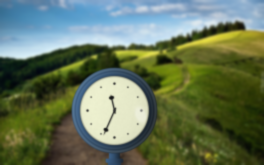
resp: 11h34
